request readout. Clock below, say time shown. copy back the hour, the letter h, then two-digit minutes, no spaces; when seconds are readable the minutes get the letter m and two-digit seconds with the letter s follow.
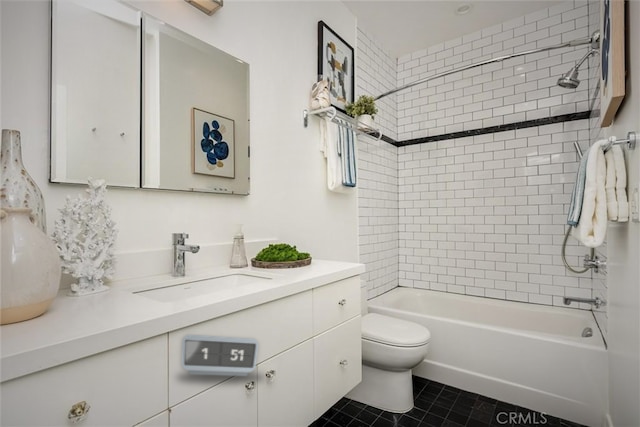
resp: 1h51
